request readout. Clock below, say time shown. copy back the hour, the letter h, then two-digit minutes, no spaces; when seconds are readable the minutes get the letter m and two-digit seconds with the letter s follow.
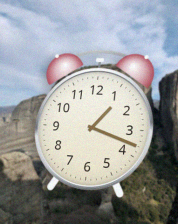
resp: 1h18
